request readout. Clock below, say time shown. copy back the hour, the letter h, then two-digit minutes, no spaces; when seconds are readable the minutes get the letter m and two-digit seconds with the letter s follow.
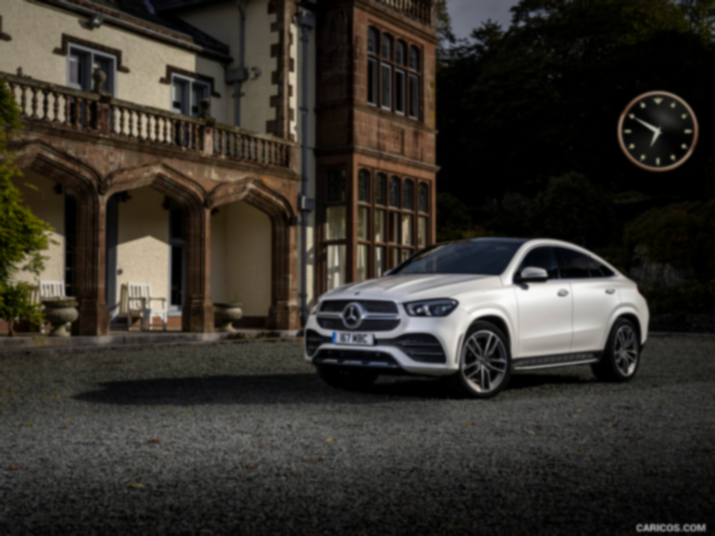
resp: 6h50
